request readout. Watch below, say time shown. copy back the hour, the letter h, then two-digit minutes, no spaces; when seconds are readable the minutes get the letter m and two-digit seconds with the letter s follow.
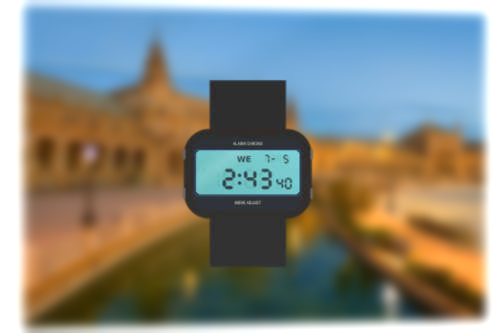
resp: 2h43m40s
